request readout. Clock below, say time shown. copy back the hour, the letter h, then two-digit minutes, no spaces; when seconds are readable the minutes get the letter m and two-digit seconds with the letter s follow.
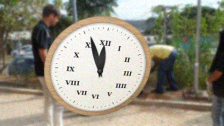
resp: 11h56
